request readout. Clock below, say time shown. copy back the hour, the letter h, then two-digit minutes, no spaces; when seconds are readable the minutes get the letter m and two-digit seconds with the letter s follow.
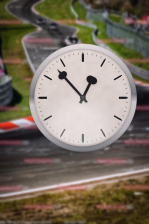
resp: 12h53
